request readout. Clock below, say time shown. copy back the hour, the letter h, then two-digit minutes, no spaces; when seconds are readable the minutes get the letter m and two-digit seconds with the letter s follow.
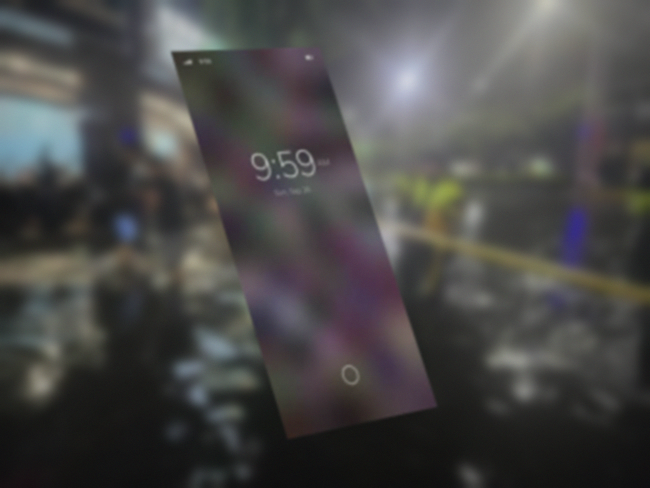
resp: 9h59
